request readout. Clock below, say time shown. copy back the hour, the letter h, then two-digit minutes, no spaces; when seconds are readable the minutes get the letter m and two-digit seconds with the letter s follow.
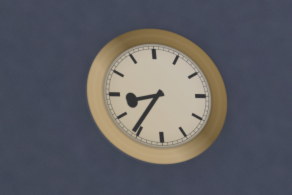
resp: 8h36
